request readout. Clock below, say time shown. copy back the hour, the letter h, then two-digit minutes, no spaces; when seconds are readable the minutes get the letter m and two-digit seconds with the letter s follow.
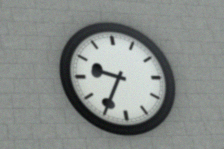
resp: 9h35
